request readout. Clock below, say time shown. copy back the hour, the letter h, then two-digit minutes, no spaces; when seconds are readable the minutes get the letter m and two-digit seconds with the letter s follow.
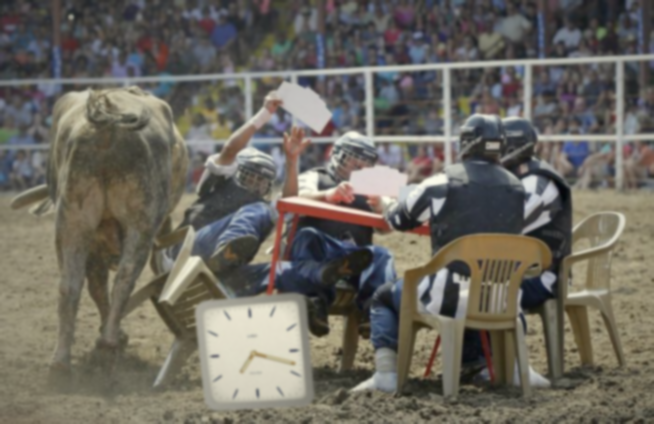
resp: 7h18
